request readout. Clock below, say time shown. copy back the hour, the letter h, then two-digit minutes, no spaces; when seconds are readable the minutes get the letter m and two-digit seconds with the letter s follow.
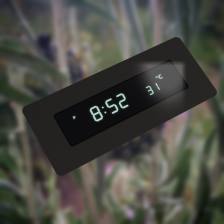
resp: 8h52
